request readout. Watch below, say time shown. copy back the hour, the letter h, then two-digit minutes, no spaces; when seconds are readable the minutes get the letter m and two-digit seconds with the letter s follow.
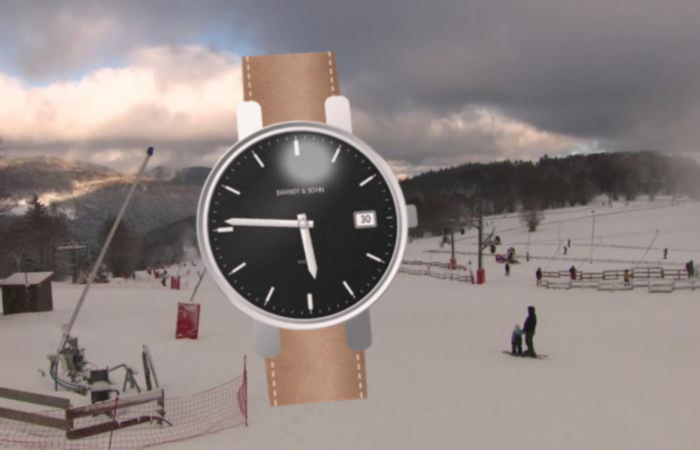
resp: 5h46
